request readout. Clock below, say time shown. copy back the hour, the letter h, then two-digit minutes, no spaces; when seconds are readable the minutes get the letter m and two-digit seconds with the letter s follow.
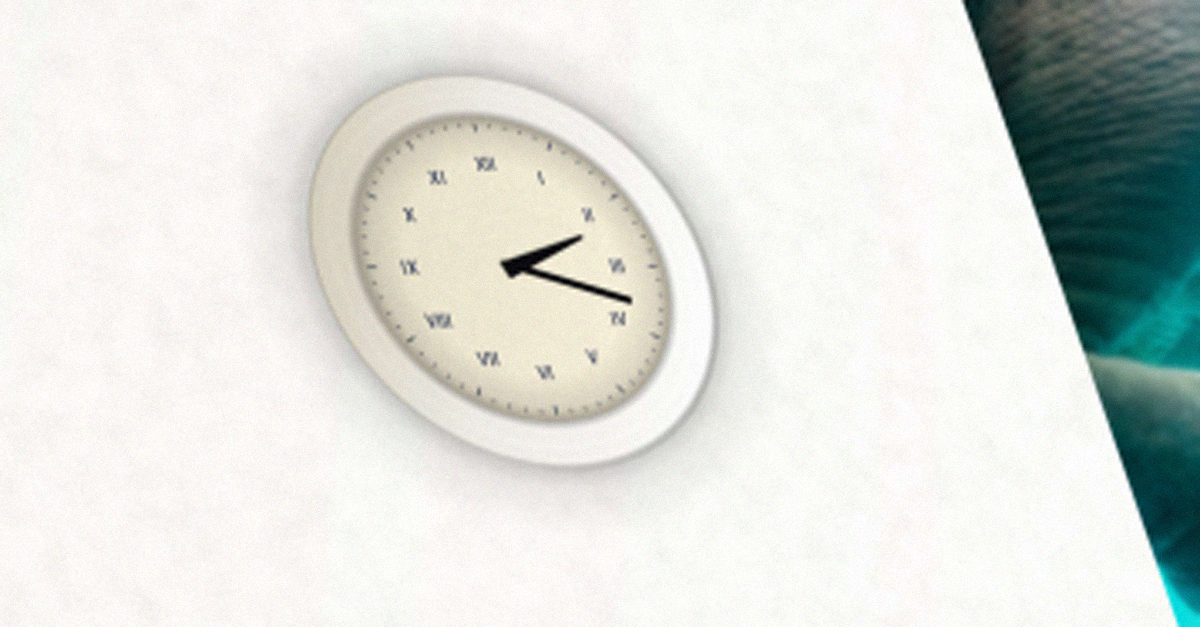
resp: 2h18
